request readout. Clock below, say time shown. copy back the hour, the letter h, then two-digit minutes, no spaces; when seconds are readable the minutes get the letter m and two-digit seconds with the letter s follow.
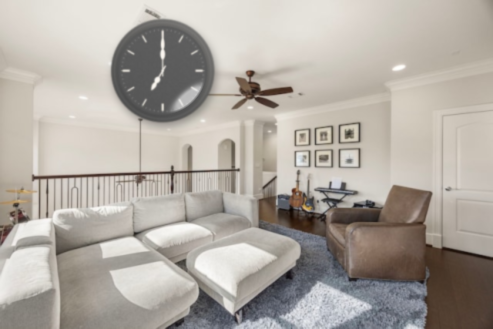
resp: 7h00
